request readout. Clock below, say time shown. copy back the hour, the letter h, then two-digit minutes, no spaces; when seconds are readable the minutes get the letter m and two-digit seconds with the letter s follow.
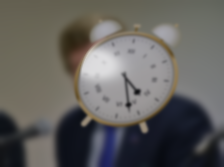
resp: 4h27
